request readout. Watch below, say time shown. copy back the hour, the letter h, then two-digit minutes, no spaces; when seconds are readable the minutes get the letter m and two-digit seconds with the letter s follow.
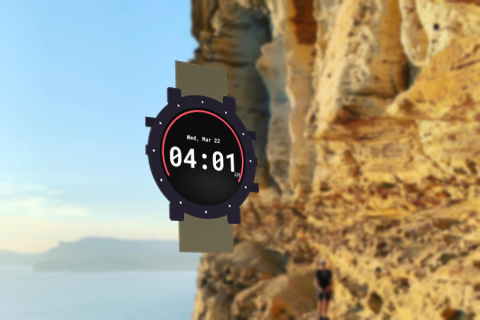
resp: 4h01
